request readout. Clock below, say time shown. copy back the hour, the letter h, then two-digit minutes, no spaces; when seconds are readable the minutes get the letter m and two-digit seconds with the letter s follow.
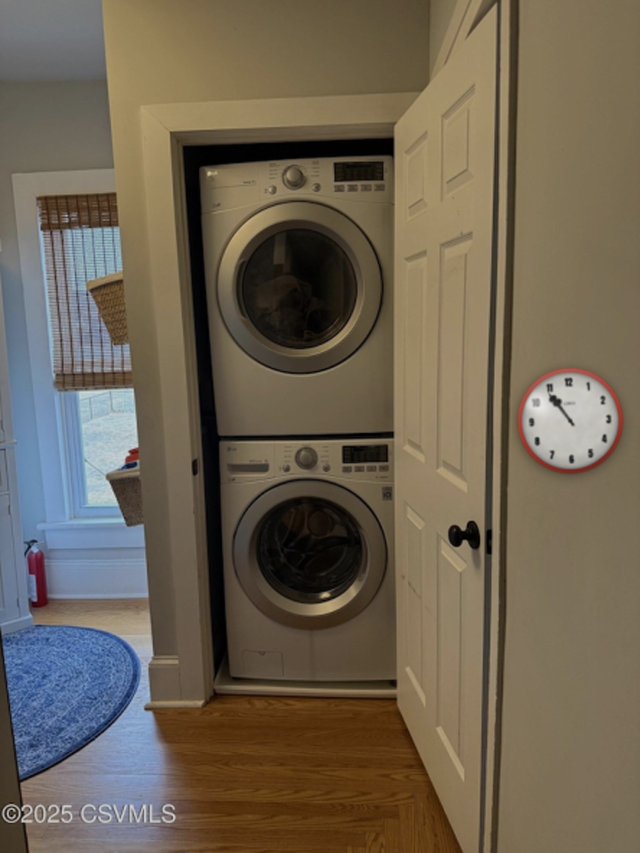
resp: 10h54
